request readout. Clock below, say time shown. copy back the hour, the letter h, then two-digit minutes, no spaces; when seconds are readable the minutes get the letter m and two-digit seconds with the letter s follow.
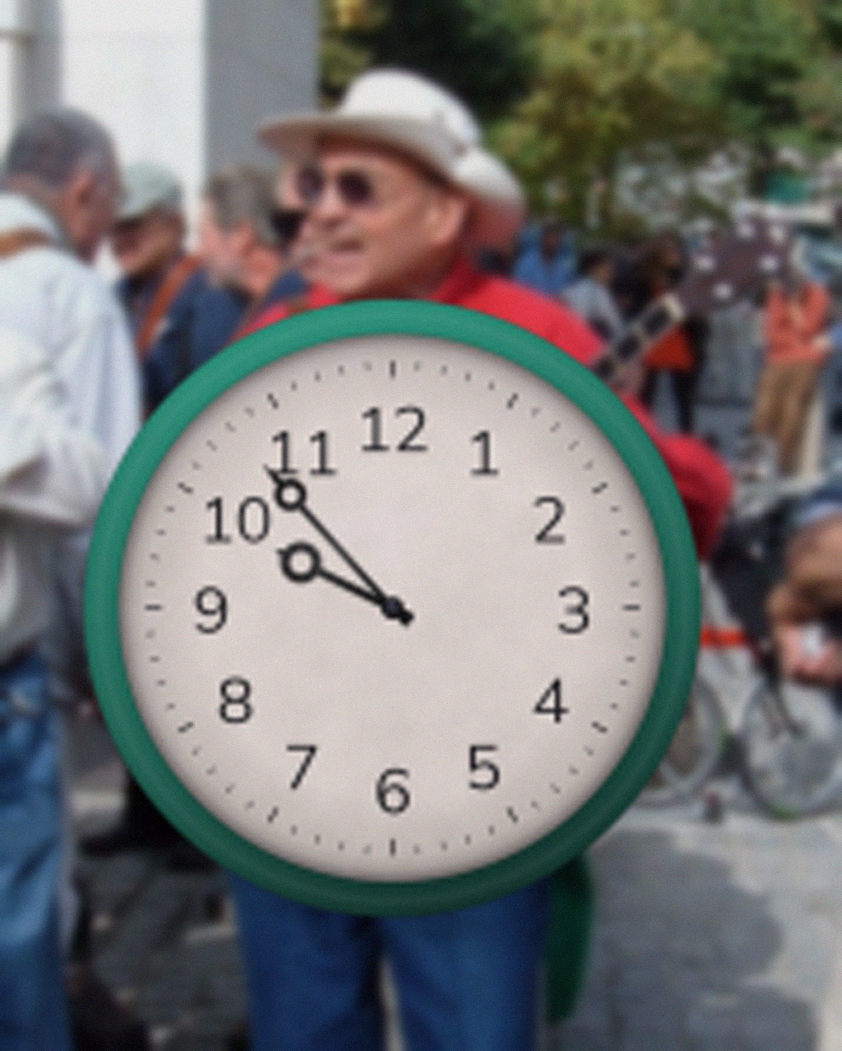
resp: 9h53
